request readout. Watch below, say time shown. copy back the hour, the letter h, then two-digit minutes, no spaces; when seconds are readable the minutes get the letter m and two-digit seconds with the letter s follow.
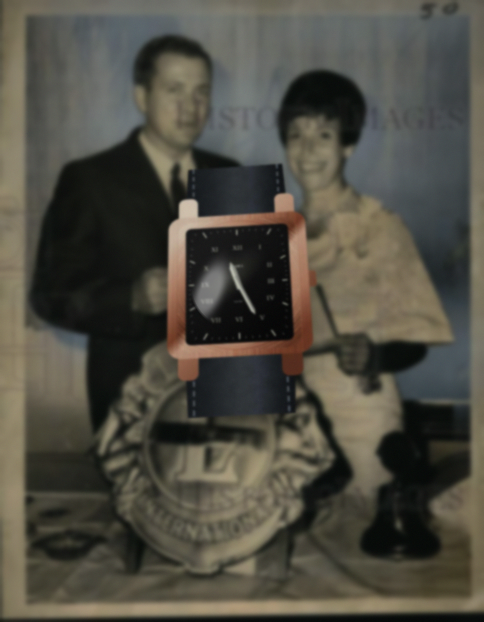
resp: 11h26
